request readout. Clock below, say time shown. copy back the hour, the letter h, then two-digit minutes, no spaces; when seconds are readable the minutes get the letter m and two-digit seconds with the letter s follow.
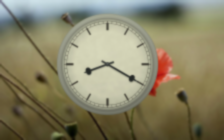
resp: 8h20
